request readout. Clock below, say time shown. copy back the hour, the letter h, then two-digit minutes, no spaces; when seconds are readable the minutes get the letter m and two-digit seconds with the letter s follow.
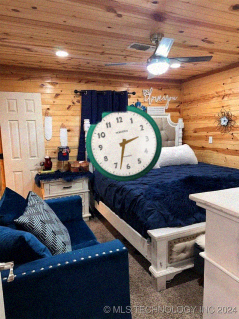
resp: 2h33
